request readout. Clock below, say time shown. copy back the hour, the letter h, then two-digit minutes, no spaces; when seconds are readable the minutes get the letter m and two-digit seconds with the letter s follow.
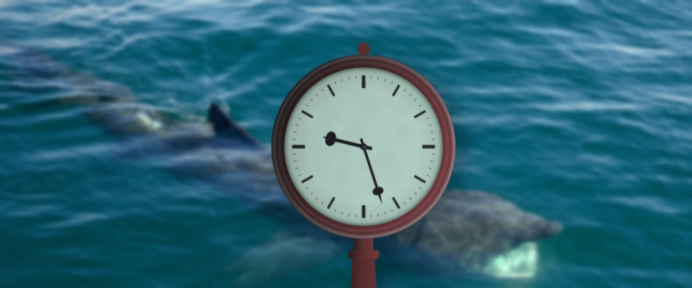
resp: 9h27
